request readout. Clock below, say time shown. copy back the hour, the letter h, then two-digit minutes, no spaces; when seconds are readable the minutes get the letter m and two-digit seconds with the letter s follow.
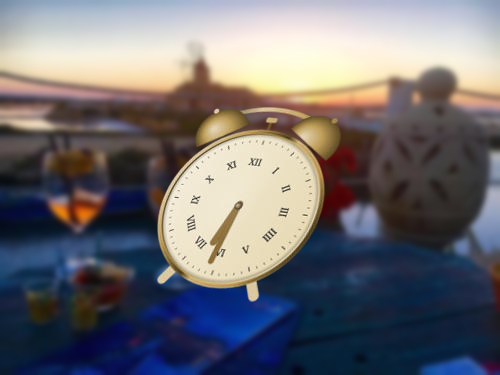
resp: 6h31
